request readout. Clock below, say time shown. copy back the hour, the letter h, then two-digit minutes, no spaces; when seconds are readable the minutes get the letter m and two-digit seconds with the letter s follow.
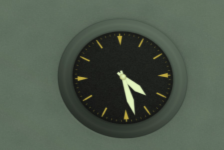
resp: 4h28
